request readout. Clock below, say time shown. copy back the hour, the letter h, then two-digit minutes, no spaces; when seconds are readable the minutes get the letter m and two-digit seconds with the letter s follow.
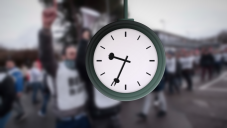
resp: 9h34
